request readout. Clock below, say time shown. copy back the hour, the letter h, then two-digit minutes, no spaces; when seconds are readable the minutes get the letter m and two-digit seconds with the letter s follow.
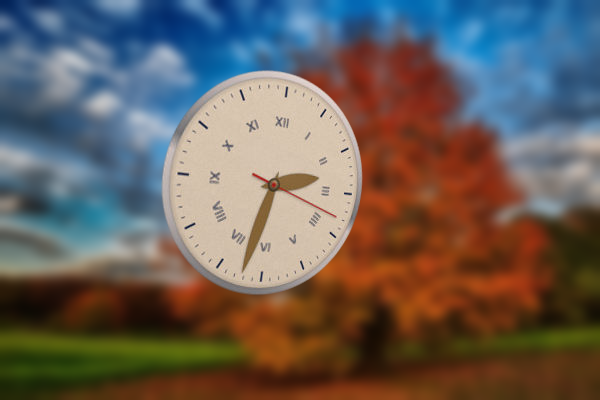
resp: 2h32m18s
